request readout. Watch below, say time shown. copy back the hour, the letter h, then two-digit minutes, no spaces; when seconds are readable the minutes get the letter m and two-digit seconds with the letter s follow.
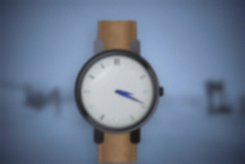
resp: 3h19
